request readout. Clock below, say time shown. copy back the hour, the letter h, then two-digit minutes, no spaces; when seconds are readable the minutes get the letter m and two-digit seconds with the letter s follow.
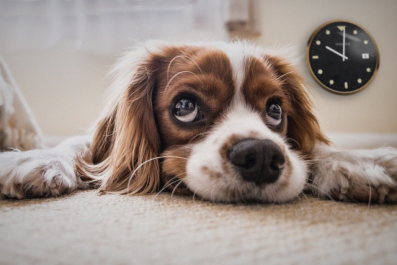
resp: 10h01
